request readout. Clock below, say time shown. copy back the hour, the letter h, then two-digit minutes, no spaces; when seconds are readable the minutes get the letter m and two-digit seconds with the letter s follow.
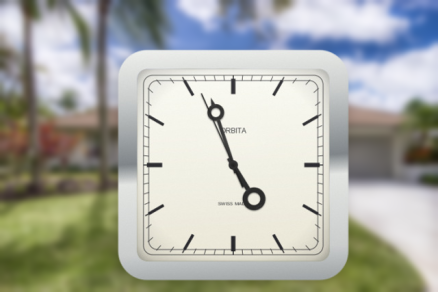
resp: 4h56m56s
